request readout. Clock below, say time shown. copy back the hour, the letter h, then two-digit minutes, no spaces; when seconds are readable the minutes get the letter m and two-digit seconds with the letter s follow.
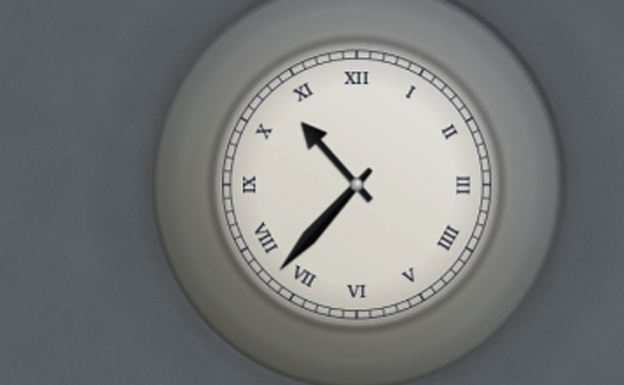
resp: 10h37
